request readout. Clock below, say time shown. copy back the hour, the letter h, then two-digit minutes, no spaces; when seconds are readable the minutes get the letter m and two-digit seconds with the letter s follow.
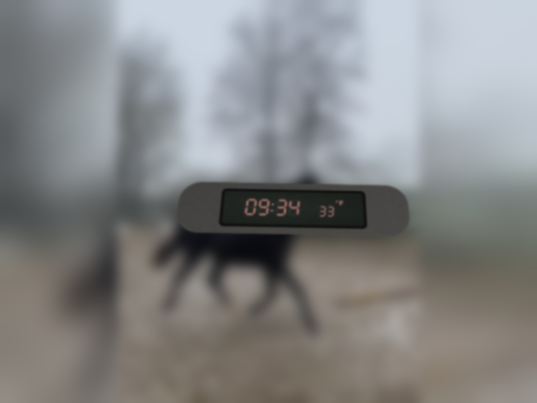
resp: 9h34
